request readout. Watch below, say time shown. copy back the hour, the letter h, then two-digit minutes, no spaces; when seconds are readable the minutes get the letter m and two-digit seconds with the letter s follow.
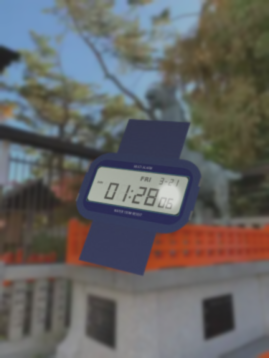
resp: 1h28m06s
